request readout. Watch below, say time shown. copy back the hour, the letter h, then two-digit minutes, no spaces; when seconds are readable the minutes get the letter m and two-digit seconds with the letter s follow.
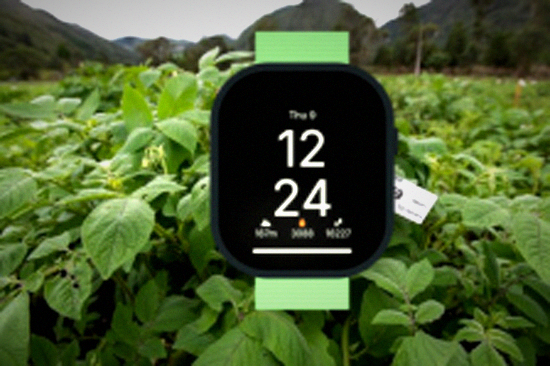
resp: 12h24
